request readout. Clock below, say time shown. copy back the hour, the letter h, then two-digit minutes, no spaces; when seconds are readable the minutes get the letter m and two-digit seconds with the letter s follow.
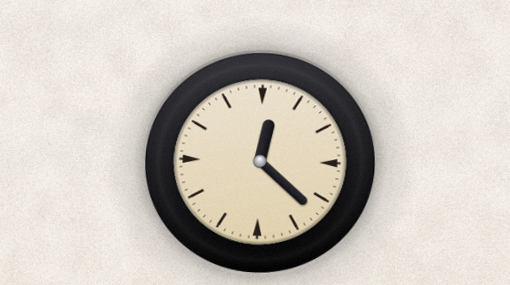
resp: 12h22
